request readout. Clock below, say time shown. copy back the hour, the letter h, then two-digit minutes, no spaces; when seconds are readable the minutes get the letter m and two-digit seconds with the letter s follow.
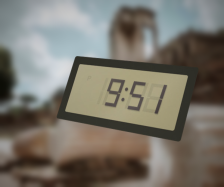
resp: 9h51
